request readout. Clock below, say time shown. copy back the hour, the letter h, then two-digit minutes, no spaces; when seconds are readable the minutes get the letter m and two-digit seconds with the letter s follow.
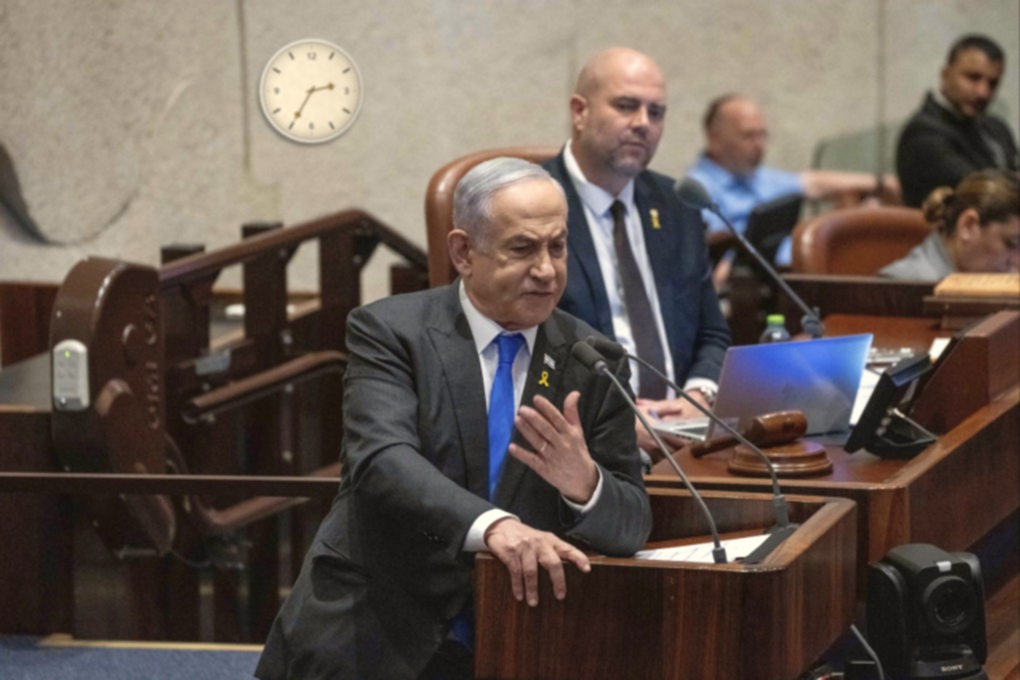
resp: 2h35
